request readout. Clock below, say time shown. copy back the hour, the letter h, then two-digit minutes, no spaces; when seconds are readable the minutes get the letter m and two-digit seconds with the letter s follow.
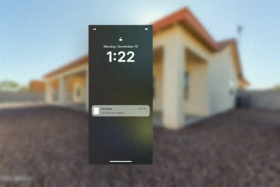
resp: 1h22
